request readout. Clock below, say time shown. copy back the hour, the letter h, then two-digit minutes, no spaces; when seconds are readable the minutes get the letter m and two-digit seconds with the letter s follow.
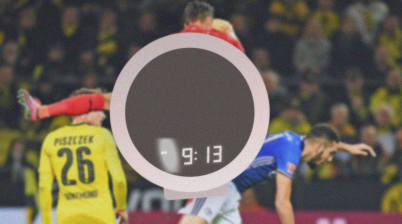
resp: 9h13
